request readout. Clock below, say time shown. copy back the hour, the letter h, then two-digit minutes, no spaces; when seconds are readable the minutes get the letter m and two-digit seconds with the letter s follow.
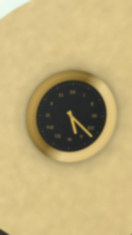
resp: 5h22
